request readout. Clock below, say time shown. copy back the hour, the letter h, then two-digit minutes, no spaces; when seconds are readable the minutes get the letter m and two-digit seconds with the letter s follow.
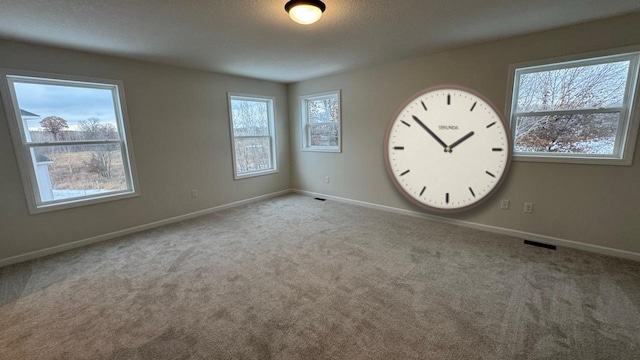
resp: 1h52
